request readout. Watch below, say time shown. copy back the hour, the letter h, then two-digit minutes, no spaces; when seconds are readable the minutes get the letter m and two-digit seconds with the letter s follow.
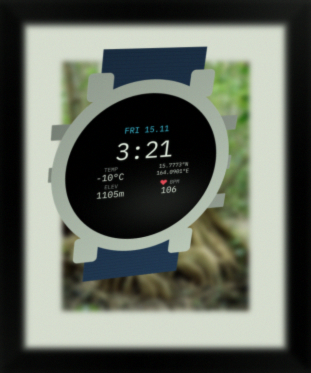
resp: 3h21
